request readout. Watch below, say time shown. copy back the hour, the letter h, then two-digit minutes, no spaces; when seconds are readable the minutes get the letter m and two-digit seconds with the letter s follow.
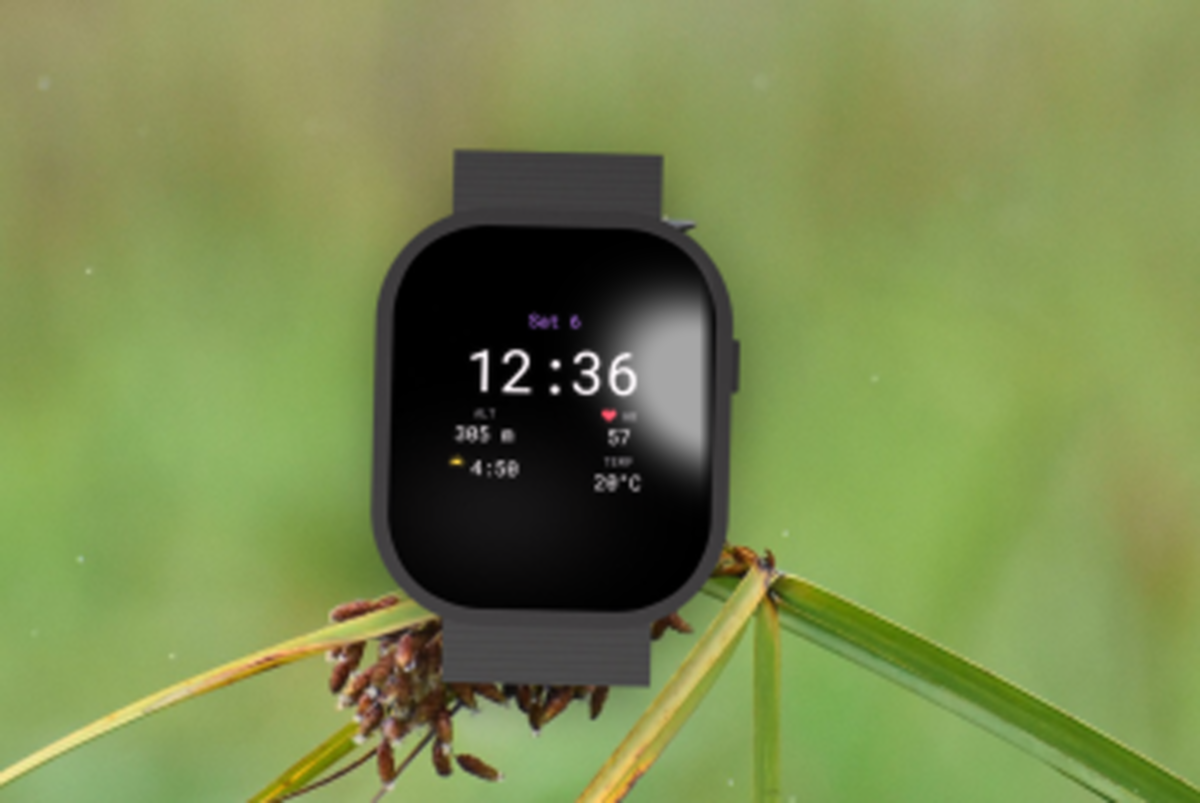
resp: 12h36
